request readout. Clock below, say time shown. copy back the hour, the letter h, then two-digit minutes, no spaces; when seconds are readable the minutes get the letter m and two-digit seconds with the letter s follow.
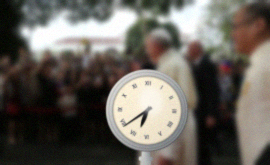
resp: 6h39
